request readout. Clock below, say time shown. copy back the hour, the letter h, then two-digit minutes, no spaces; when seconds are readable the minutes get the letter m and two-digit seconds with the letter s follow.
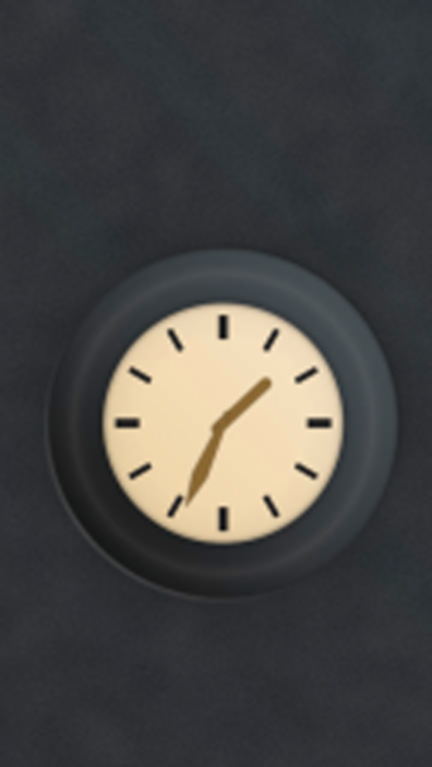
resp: 1h34
